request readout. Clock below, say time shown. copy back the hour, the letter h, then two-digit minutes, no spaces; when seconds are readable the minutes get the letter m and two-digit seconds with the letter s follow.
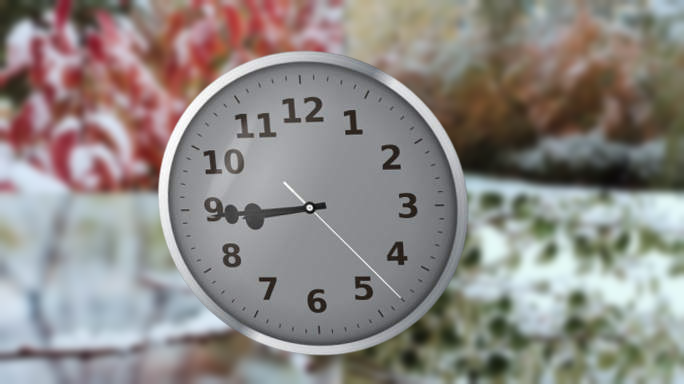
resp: 8h44m23s
